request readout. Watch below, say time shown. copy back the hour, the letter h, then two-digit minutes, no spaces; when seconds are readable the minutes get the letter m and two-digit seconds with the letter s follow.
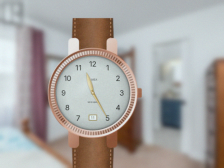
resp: 11h25
